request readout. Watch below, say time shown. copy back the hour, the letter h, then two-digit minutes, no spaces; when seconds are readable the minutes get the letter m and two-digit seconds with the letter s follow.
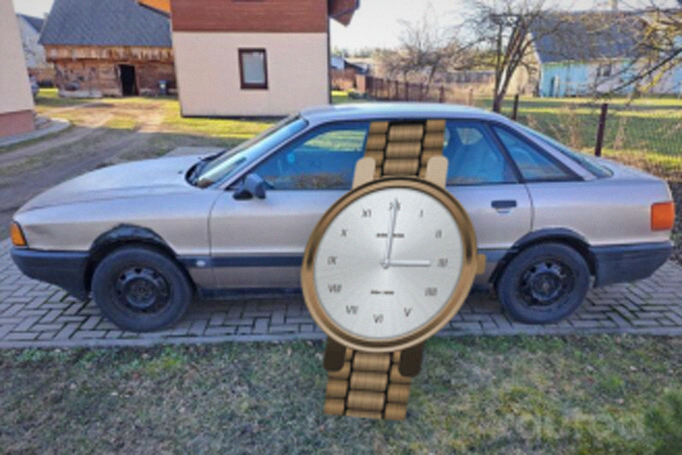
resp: 3h00
